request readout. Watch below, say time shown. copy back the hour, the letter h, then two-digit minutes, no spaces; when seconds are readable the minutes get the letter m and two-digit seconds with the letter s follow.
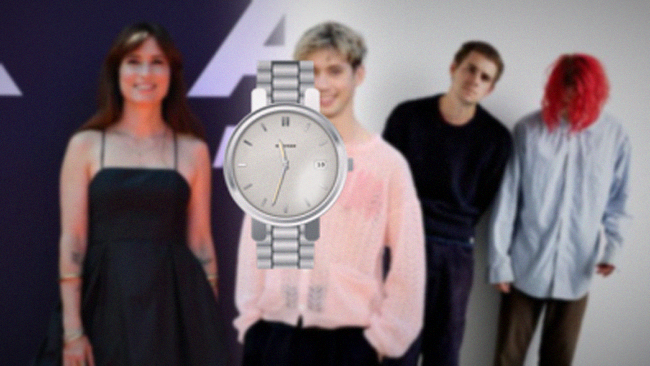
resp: 11h33
